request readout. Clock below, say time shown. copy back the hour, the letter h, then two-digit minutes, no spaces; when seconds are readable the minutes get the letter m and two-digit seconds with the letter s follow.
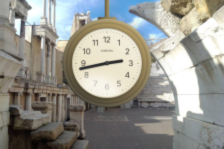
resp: 2h43
